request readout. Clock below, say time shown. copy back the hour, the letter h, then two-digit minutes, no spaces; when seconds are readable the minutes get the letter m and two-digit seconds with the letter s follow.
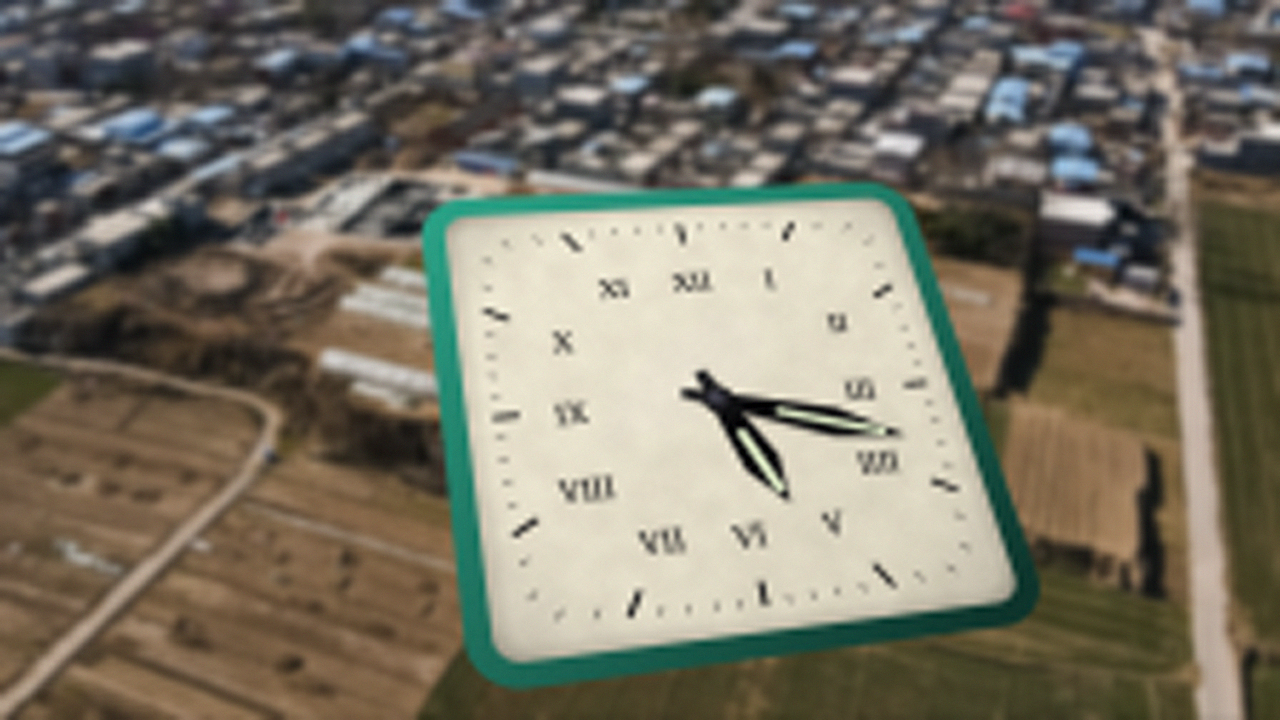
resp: 5h18
